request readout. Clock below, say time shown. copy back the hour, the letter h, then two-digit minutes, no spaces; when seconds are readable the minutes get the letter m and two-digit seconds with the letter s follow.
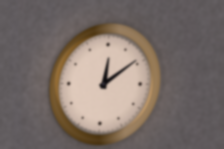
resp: 12h09
